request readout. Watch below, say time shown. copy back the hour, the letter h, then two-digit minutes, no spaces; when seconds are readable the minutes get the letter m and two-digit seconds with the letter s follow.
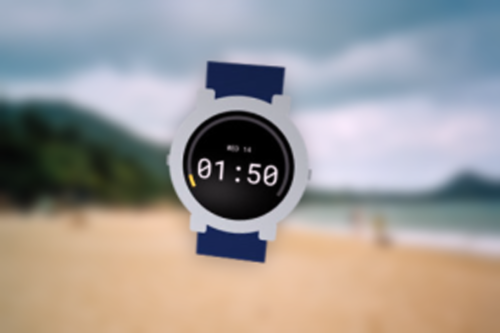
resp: 1h50
